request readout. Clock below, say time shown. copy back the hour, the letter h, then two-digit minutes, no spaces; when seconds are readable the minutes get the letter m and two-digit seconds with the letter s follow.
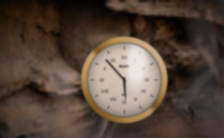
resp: 5h53
